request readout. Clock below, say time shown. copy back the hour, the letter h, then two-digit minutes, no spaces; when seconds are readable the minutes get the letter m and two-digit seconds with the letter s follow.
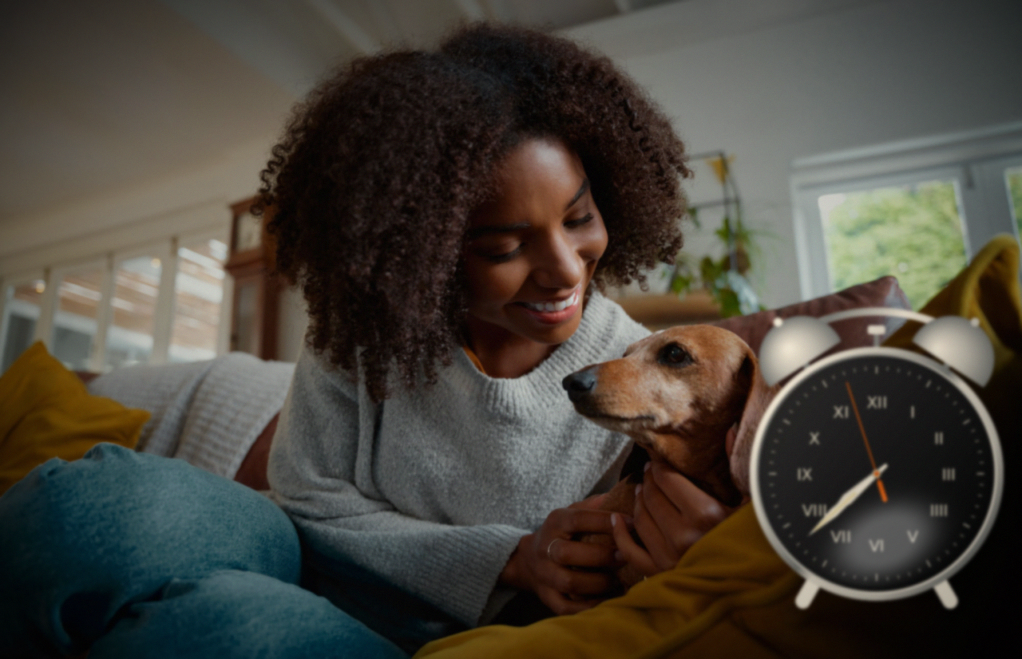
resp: 7h37m57s
